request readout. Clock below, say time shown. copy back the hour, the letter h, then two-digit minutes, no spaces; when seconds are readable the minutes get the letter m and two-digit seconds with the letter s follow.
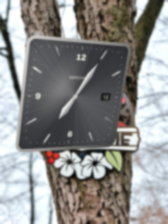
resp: 7h05
